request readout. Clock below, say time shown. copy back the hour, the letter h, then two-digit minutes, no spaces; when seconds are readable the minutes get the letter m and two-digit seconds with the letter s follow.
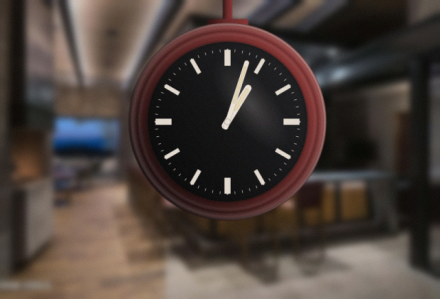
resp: 1h03
